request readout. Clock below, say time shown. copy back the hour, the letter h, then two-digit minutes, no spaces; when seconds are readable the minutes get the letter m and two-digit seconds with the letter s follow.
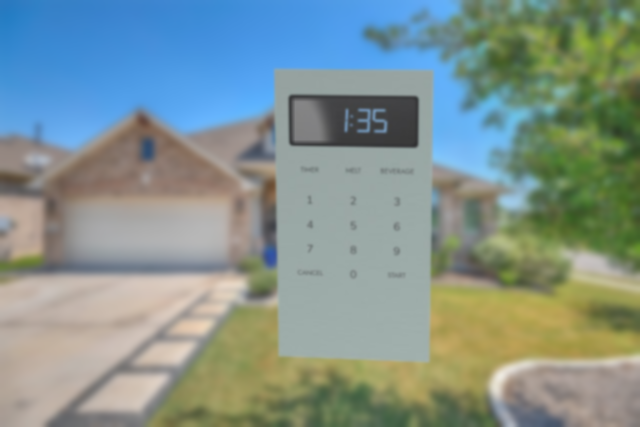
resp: 1h35
